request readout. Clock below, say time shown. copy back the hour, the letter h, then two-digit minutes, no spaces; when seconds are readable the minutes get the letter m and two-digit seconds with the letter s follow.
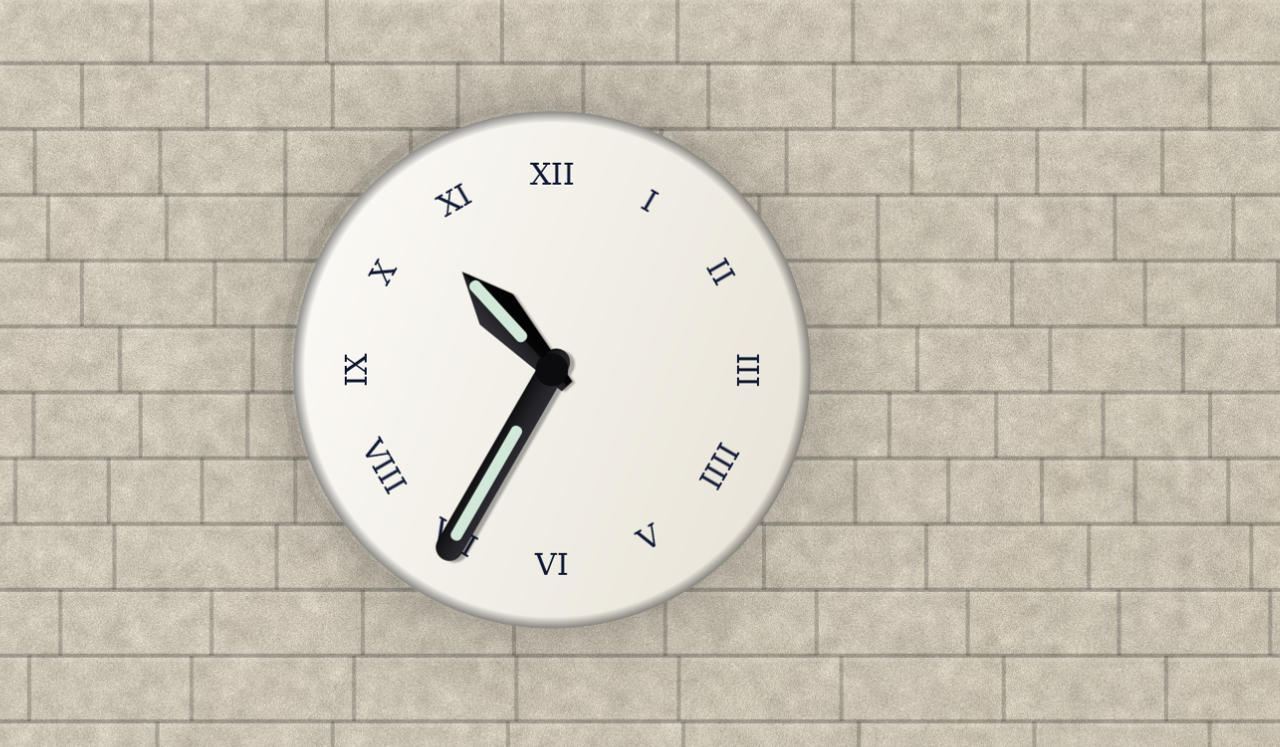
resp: 10h35
